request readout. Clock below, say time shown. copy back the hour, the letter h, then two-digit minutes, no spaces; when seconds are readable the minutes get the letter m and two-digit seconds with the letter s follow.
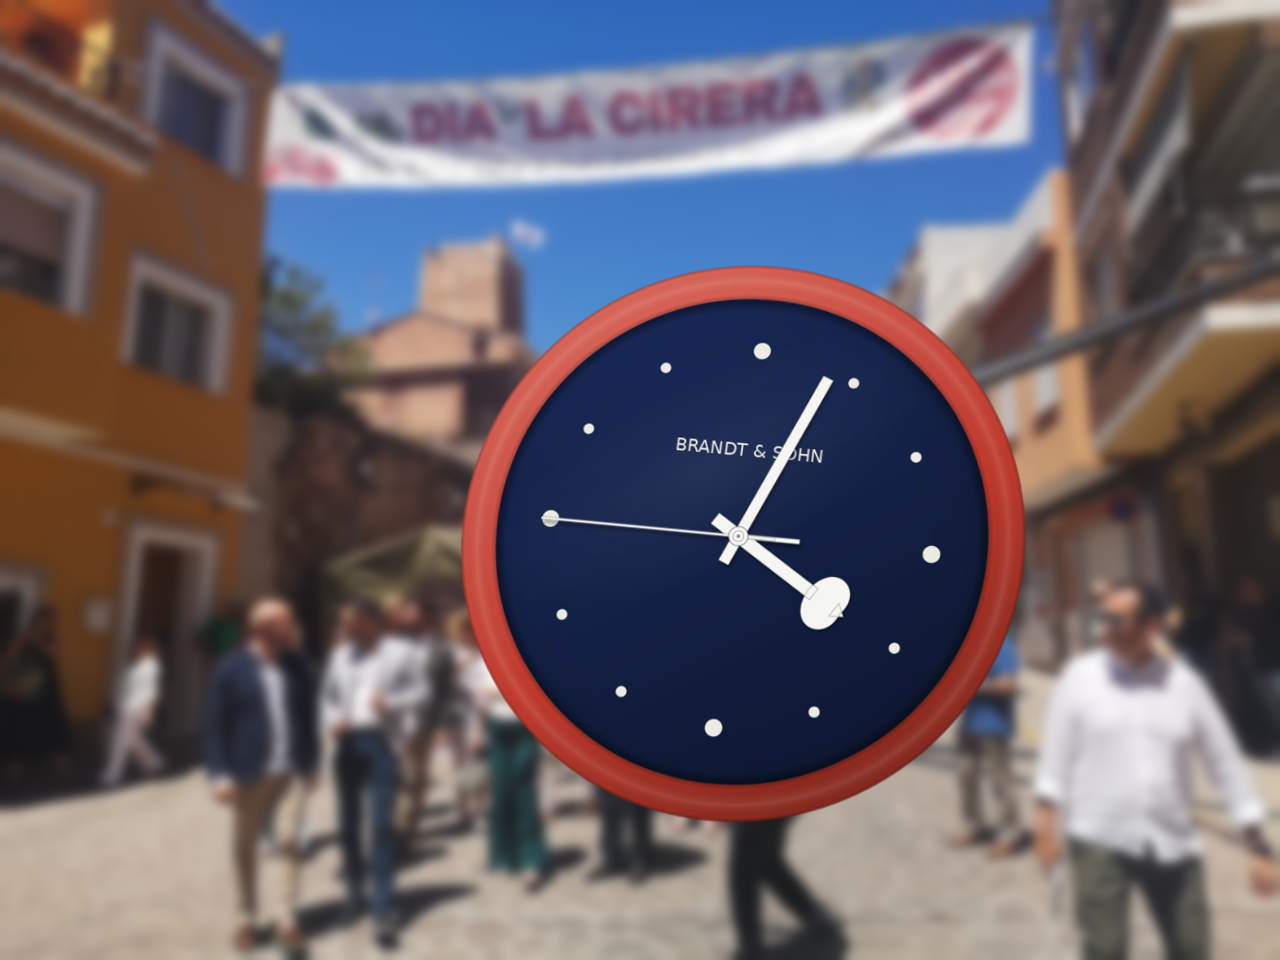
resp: 4h03m45s
